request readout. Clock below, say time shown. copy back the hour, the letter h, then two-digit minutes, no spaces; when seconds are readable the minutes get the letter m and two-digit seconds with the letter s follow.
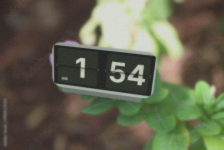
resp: 1h54
